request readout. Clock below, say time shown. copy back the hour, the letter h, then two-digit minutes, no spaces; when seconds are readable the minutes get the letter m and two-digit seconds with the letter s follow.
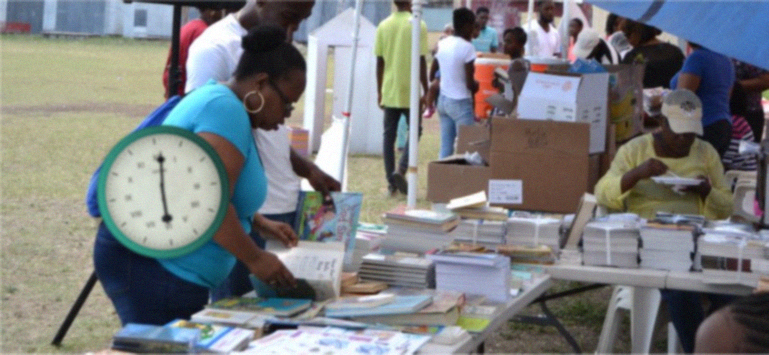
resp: 6h01
